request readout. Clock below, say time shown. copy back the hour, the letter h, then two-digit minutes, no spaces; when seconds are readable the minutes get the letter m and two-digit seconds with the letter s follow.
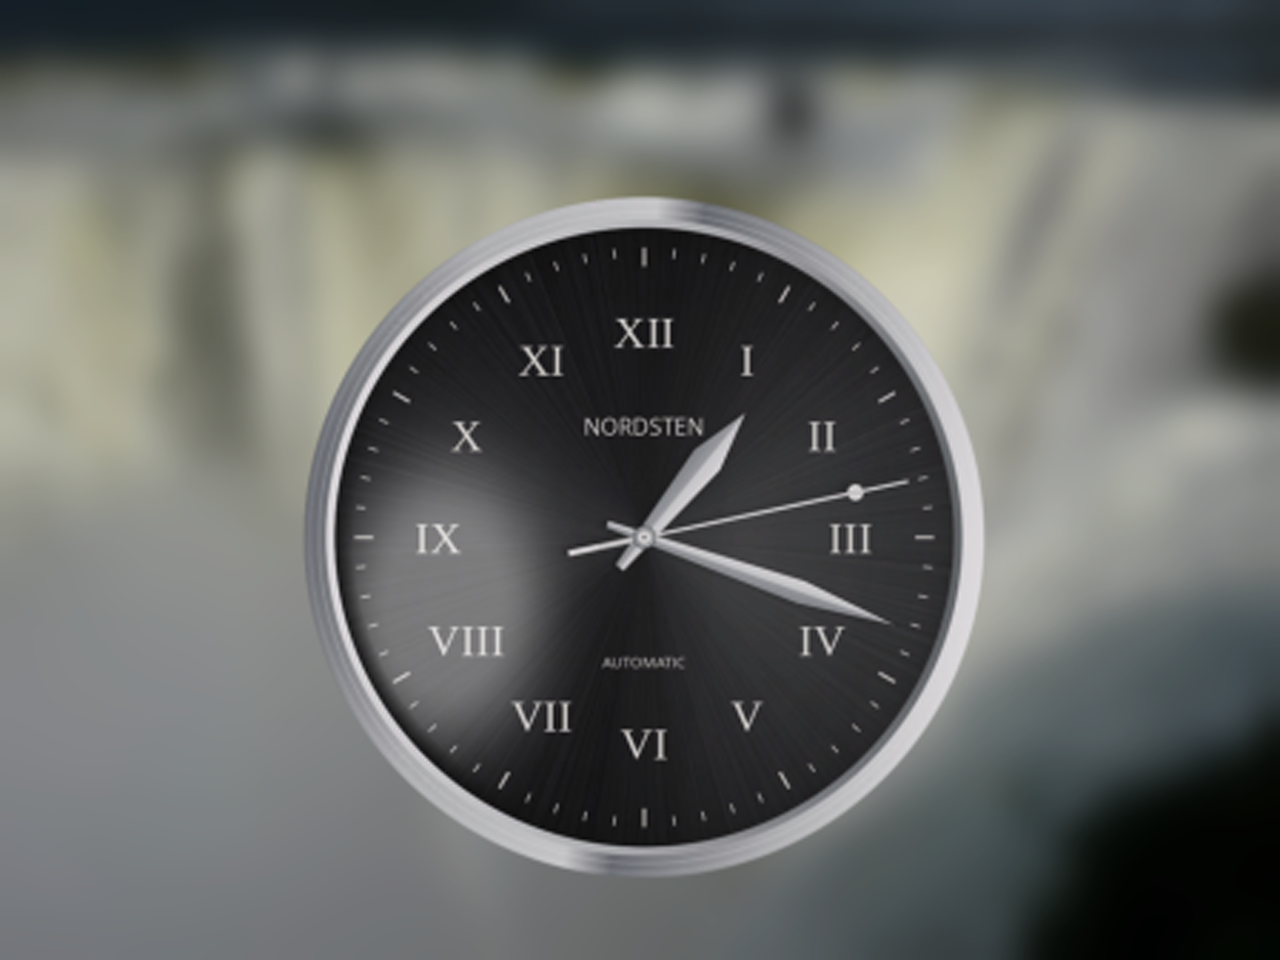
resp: 1h18m13s
